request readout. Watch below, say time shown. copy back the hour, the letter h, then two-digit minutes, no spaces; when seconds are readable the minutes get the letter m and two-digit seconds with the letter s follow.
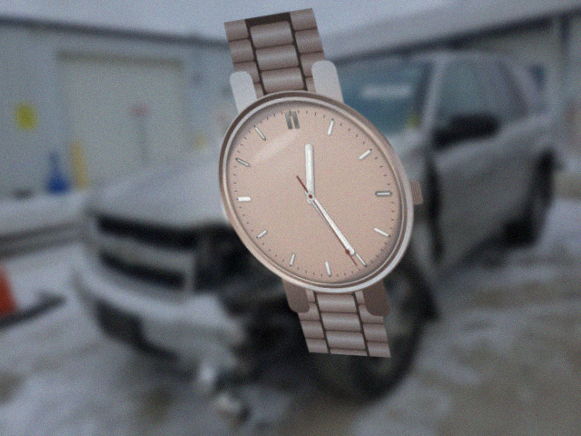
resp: 12h25m26s
